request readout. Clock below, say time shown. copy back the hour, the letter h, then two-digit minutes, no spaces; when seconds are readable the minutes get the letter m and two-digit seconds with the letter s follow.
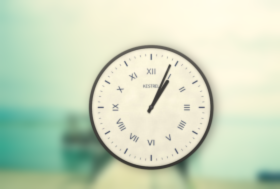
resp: 1h04
